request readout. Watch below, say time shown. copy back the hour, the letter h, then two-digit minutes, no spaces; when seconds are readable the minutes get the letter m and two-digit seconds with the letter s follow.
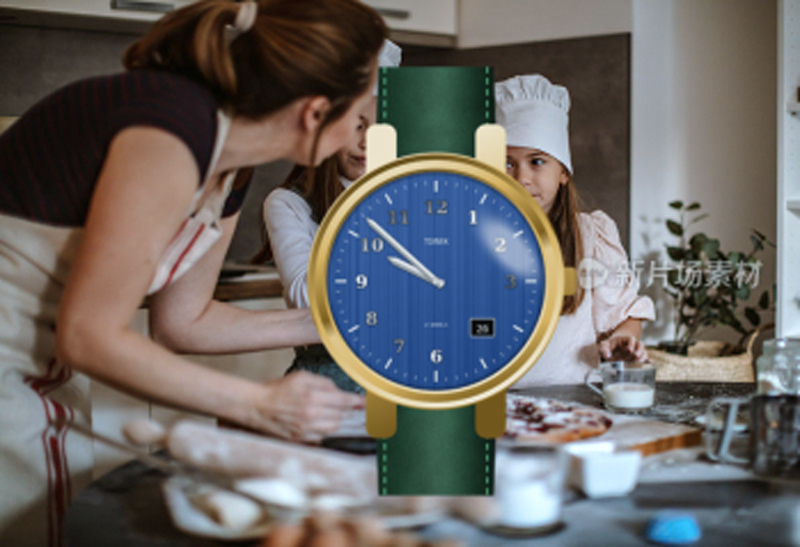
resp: 9h52
